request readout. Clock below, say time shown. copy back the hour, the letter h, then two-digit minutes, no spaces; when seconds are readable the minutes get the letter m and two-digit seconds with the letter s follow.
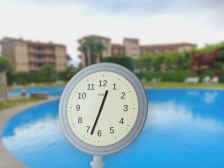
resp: 12h33
